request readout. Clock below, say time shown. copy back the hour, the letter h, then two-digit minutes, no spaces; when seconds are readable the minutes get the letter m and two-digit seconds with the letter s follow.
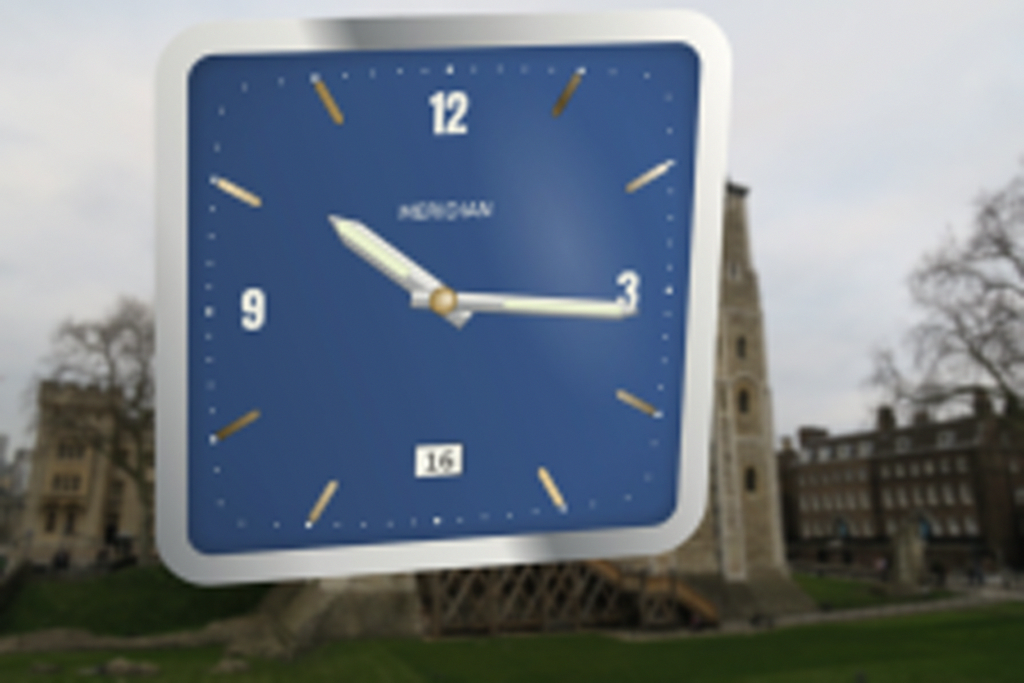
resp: 10h16
